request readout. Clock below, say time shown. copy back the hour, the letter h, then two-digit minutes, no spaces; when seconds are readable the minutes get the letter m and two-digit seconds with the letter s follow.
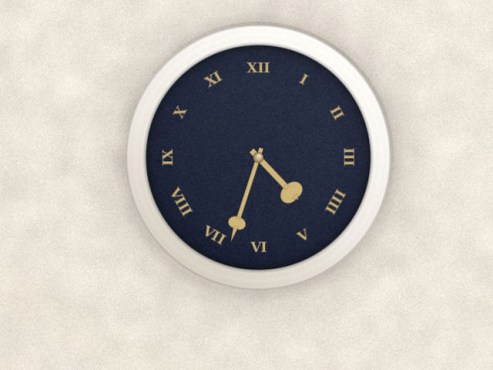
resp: 4h33
